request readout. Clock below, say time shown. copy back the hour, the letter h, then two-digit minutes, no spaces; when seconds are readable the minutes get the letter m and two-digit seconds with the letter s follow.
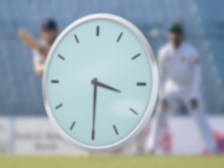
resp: 3h30
